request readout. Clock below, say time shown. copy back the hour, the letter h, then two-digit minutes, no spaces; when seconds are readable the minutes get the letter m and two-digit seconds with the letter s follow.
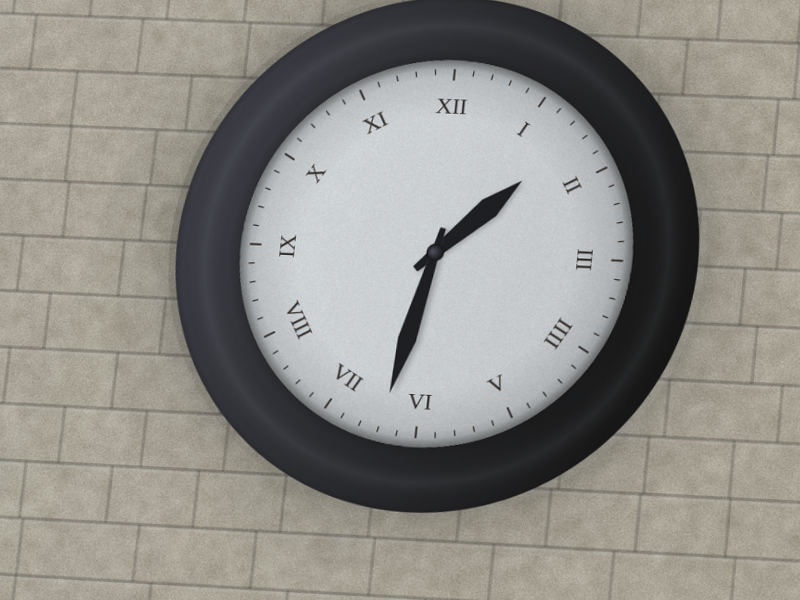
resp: 1h32
